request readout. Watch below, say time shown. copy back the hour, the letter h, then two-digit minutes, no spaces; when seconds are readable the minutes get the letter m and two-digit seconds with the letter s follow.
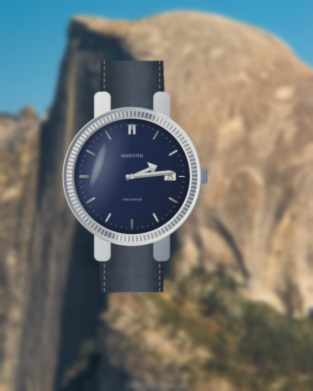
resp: 2h14
